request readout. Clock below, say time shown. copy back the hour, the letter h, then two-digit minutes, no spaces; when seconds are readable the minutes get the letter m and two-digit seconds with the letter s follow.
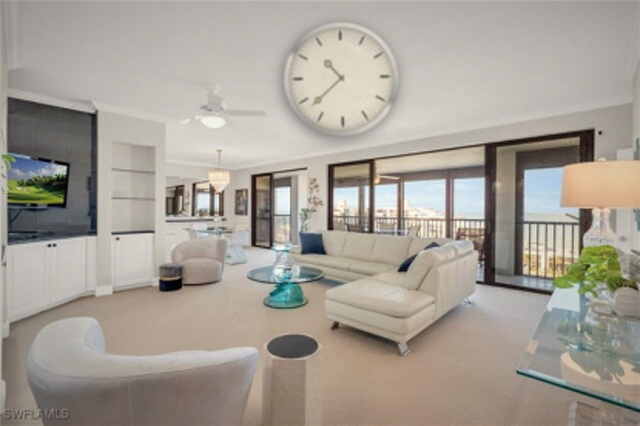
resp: 10h38
